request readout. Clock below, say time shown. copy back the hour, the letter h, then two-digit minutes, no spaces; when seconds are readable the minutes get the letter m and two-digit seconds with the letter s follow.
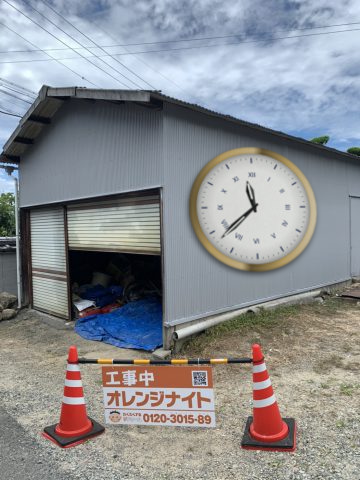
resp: 11h38
